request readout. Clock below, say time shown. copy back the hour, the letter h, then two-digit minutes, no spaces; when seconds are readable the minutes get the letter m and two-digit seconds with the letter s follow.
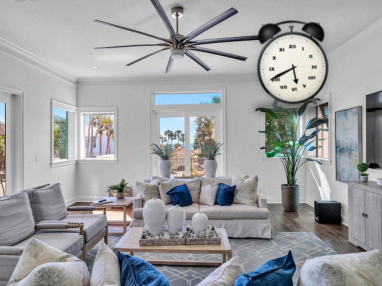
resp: 5h41
